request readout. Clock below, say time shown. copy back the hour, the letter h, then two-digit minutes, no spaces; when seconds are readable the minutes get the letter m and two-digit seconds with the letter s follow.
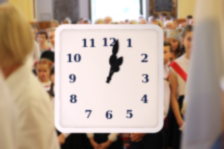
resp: 1h02
